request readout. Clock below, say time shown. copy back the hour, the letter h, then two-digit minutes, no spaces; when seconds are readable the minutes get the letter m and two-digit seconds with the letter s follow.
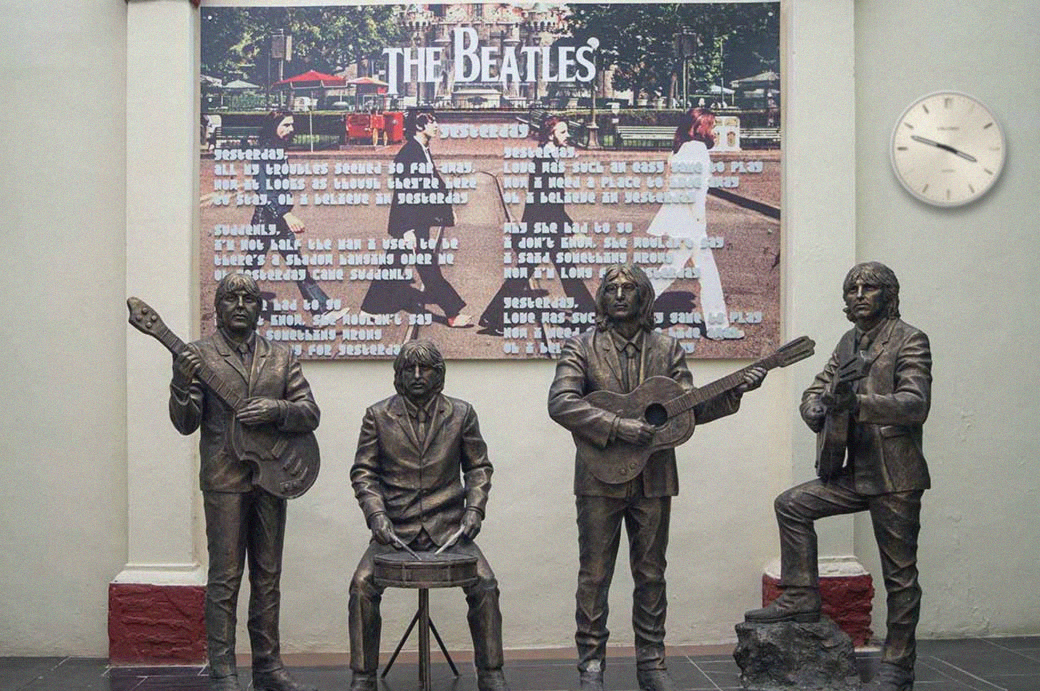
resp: 3h48
